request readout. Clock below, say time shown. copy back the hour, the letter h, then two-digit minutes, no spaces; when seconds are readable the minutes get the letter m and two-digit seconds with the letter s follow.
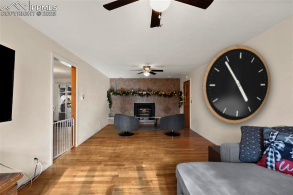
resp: 4h54
